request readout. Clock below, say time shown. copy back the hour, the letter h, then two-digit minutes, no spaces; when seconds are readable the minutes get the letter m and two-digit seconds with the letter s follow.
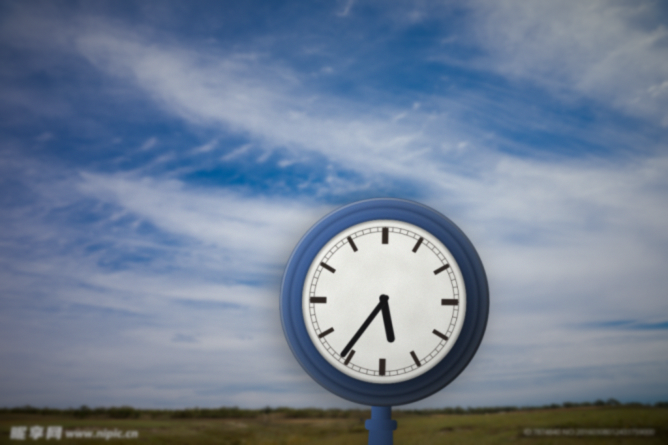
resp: 5h36
